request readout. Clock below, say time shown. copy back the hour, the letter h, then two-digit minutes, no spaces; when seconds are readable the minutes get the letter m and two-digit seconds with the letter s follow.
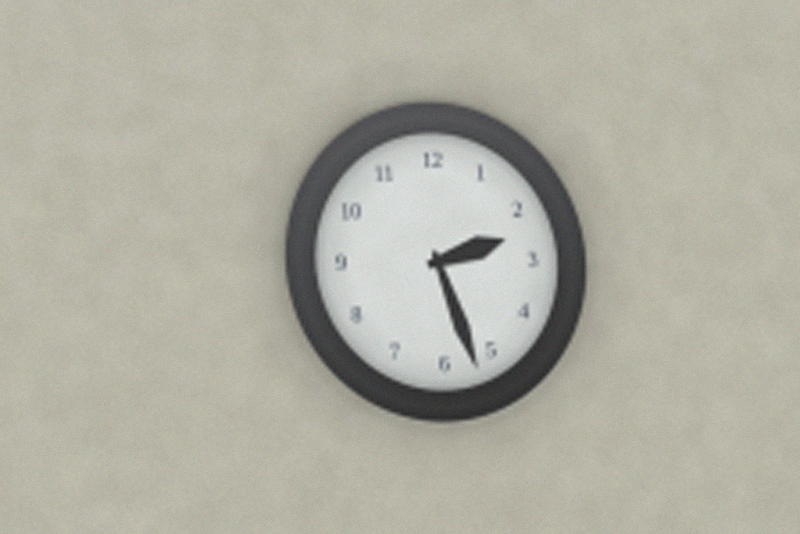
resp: 2h27
